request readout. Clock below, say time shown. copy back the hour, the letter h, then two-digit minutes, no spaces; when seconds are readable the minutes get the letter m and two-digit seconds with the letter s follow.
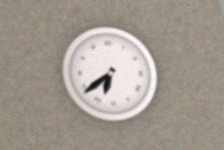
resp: 6h39
